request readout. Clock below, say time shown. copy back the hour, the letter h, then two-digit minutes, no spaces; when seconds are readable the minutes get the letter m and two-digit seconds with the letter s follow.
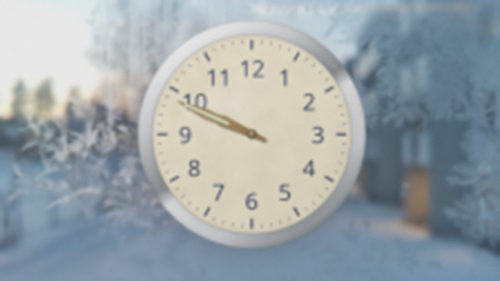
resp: 9h49
